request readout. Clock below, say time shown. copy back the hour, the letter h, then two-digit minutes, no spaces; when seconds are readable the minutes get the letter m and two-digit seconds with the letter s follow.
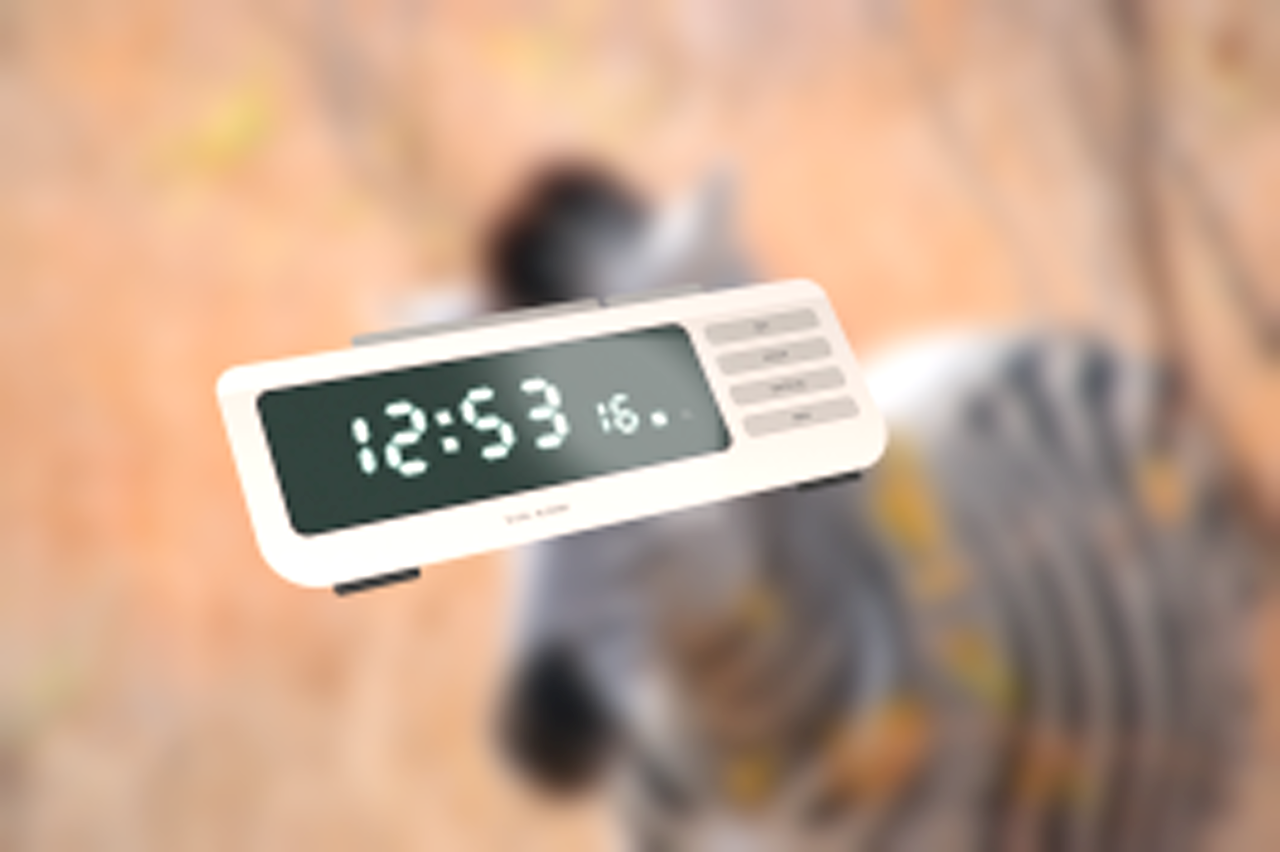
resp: 12h53m16s
